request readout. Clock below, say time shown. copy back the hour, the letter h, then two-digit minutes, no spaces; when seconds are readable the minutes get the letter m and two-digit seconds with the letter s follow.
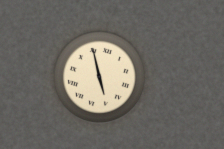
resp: 4h55
